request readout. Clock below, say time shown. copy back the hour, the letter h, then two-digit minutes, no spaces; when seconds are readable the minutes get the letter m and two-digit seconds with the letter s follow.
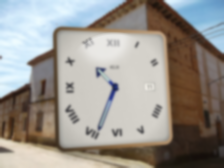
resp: 10h34
